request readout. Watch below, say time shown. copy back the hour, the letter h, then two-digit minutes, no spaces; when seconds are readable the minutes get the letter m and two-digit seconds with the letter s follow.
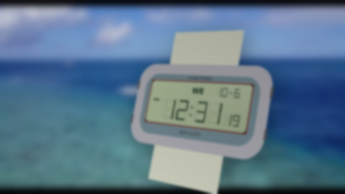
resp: 12h31
